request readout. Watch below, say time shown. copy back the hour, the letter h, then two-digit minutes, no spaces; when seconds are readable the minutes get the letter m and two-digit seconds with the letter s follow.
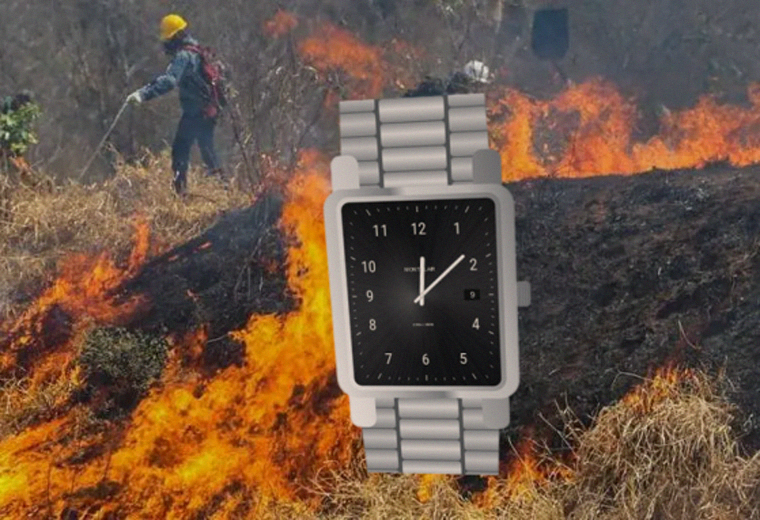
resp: 12h08
